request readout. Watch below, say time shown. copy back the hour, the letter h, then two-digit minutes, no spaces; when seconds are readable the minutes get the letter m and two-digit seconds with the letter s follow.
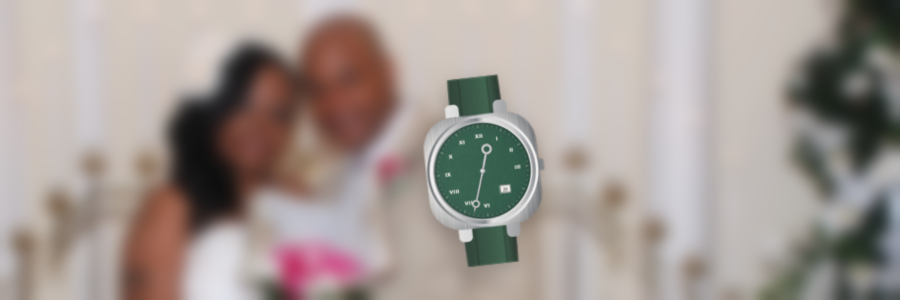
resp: 12h33
